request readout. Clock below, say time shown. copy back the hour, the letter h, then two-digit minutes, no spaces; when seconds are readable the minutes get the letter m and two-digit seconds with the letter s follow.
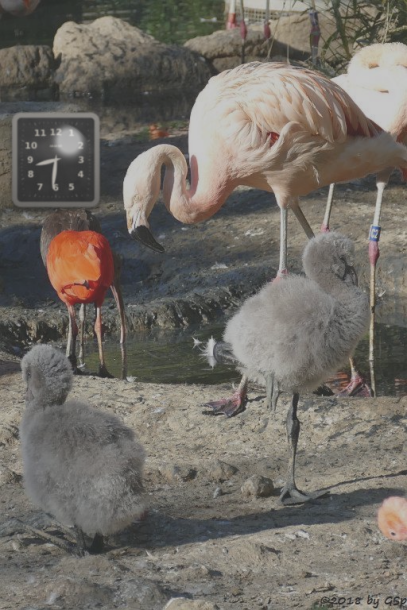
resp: 8h31
